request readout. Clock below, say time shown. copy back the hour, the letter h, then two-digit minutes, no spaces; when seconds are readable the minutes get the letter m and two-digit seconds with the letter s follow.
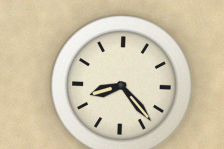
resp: 8h23
